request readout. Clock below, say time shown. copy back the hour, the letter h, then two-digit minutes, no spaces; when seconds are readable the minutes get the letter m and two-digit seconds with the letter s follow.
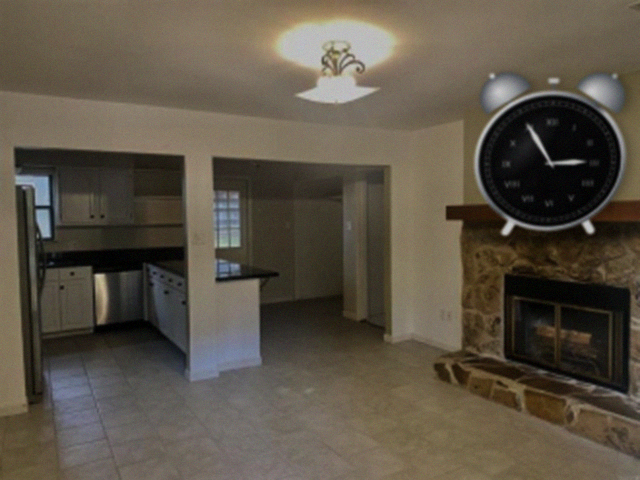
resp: 2h55
